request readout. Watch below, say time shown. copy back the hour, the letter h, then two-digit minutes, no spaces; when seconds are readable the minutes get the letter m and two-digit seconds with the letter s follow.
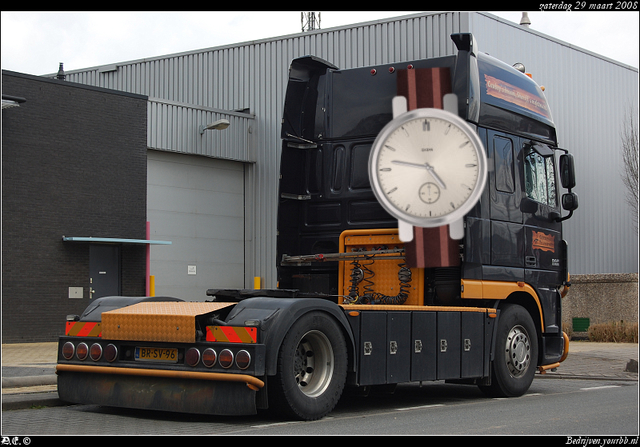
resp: 4h47
